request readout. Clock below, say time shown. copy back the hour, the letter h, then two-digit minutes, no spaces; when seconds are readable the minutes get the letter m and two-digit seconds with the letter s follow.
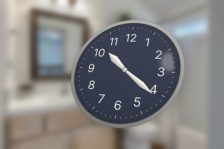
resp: 10h21
